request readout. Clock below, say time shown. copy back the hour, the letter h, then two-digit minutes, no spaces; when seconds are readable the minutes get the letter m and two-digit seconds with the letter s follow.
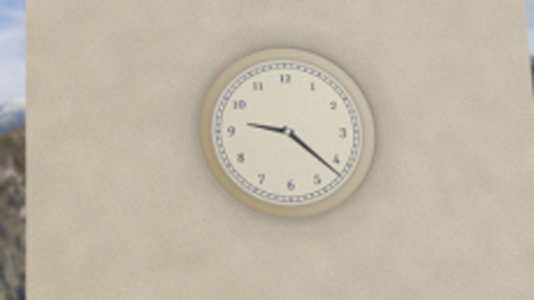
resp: 9h22
